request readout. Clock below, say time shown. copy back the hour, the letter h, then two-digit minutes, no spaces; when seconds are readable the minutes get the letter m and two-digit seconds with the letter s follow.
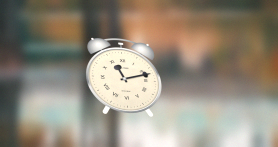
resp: 11h12
